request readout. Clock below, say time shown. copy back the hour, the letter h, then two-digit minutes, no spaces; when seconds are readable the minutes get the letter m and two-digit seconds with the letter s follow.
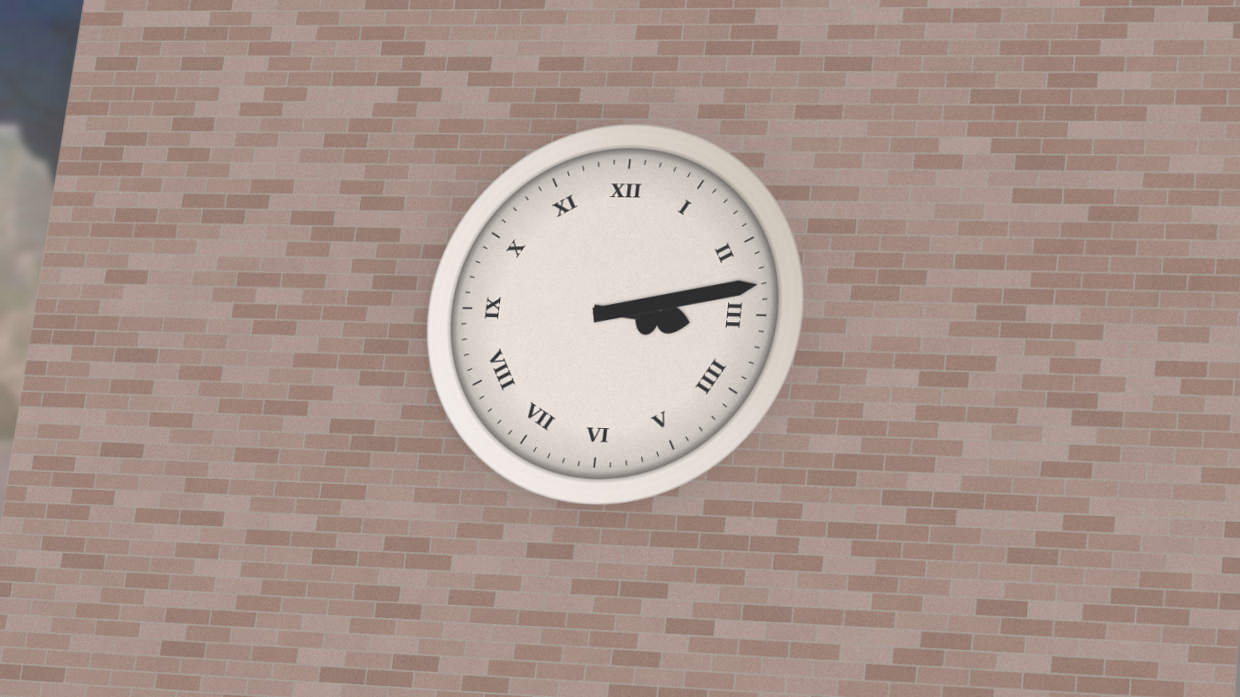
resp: 3h13
